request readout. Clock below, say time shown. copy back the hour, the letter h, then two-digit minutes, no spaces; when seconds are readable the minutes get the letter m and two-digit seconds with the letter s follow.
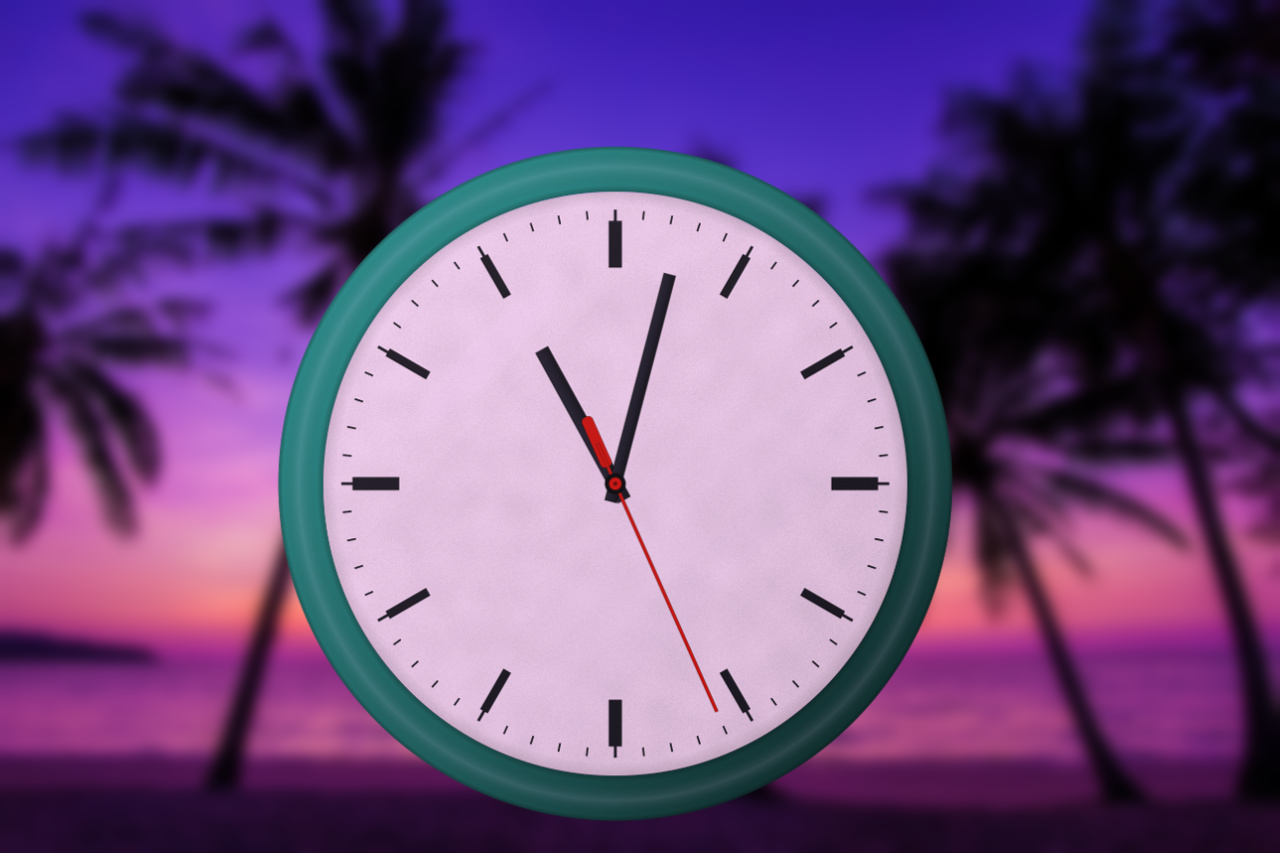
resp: 11h02m26s
